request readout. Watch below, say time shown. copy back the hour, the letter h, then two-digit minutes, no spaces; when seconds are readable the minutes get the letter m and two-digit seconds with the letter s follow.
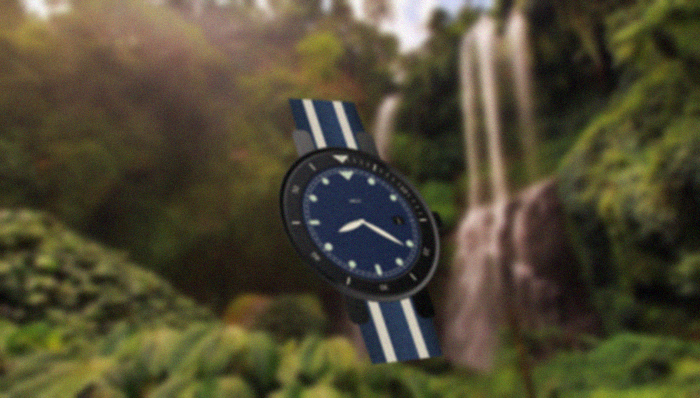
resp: 8h21
